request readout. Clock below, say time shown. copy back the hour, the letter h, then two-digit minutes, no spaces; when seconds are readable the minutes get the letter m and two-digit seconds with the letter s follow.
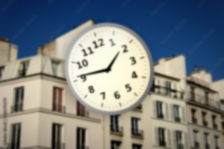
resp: 1h46
